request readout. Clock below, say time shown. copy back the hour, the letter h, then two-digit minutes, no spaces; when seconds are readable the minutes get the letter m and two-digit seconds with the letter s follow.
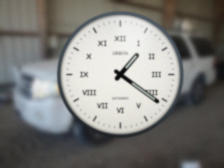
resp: 1h21
